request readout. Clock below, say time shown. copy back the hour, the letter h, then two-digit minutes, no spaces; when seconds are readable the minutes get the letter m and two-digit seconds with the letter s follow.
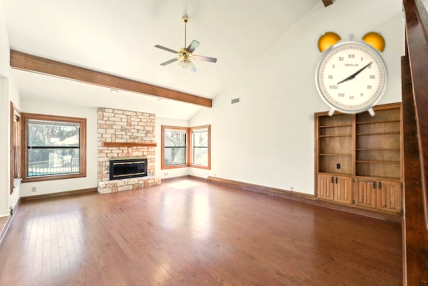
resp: 8h09
